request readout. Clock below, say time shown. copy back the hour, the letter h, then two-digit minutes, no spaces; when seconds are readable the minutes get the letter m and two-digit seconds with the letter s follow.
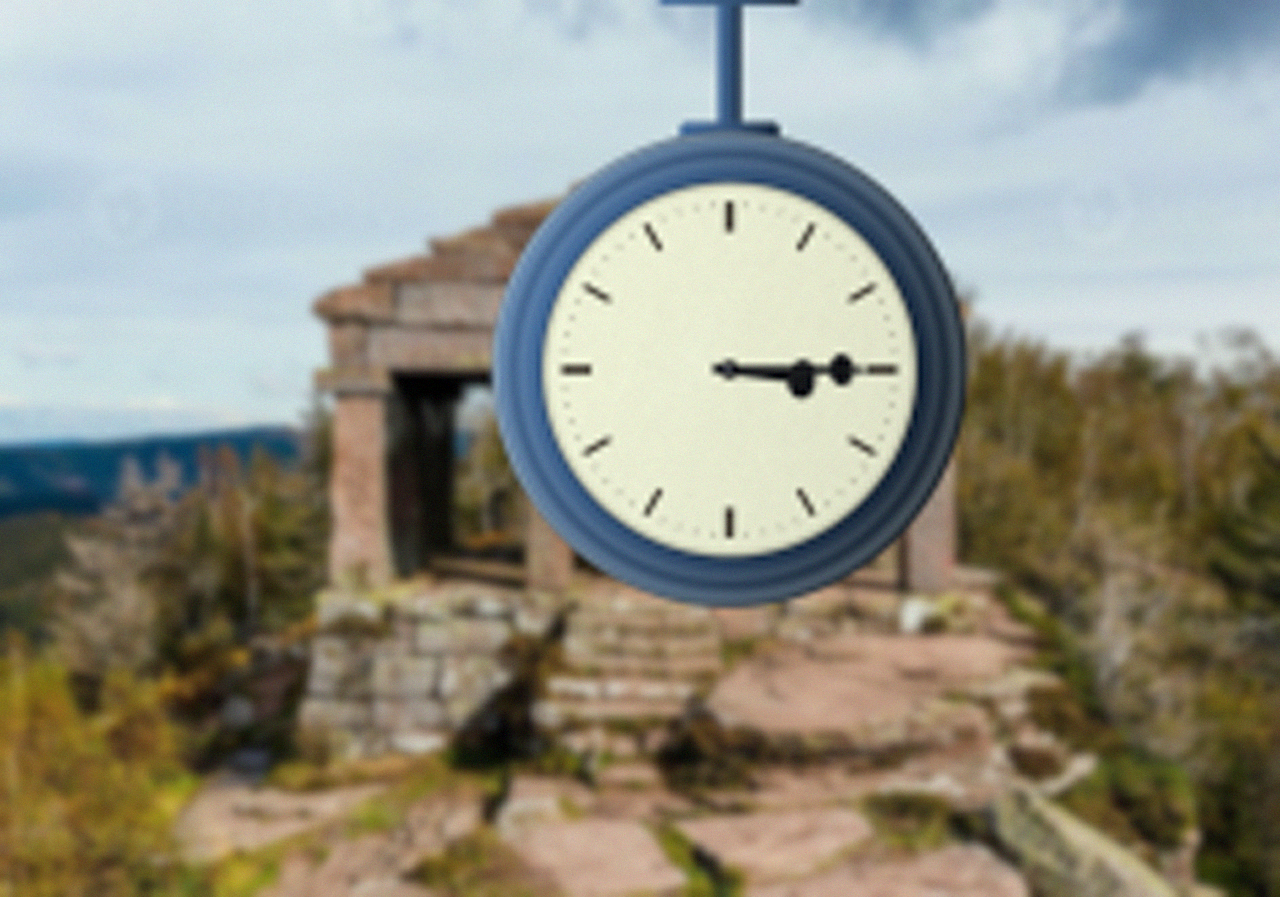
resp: 3h15
